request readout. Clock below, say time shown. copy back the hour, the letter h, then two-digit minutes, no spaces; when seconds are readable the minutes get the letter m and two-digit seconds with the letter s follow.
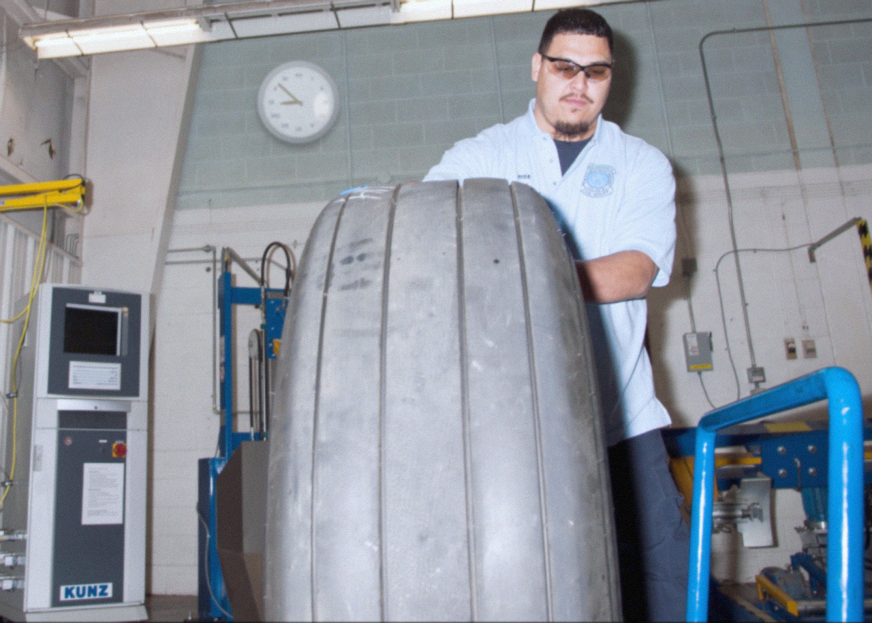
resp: 8h52
